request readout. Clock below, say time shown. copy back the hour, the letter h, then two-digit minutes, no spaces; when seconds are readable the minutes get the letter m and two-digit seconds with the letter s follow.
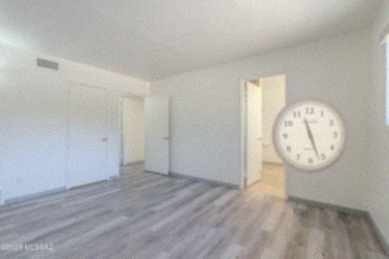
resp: 11h27
